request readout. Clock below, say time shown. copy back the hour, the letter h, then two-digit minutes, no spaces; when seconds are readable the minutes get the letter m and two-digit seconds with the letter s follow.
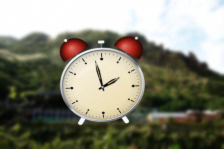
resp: 1h58
